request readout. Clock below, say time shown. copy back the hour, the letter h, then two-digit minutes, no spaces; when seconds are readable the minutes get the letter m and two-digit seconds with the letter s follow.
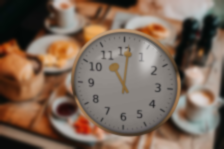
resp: 11h01
